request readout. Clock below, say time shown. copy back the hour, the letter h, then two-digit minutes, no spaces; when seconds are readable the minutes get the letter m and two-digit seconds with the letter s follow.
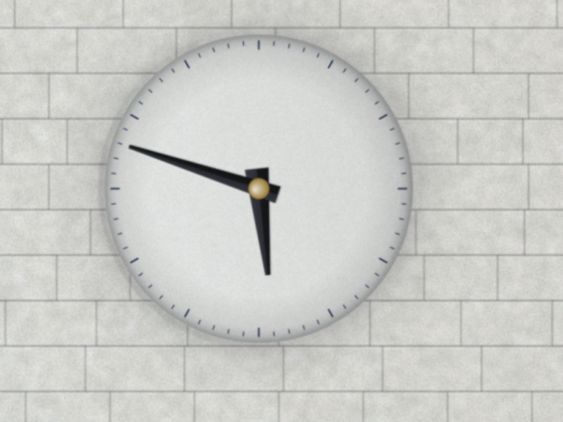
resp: 5h48
